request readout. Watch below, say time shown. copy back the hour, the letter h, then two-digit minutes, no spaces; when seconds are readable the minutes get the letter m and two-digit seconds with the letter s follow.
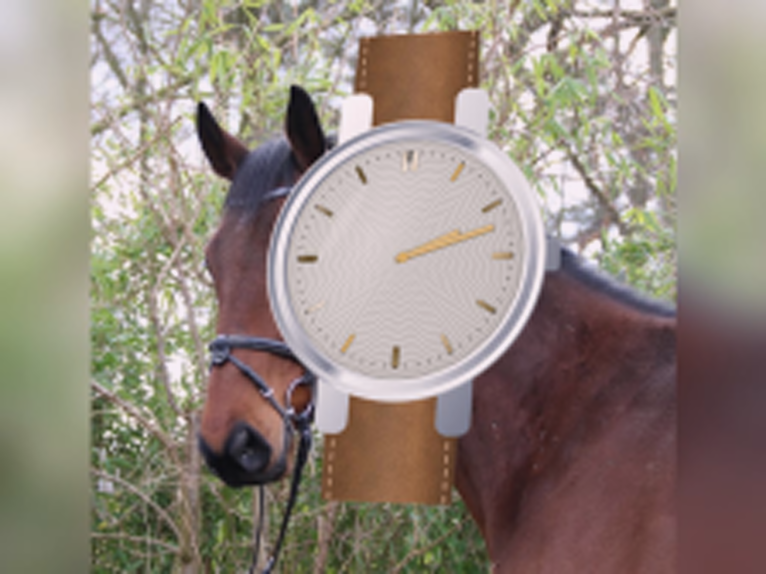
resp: 2h12
